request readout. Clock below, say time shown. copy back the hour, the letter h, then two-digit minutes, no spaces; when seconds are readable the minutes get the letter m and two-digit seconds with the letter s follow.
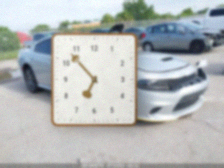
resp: 6h53
